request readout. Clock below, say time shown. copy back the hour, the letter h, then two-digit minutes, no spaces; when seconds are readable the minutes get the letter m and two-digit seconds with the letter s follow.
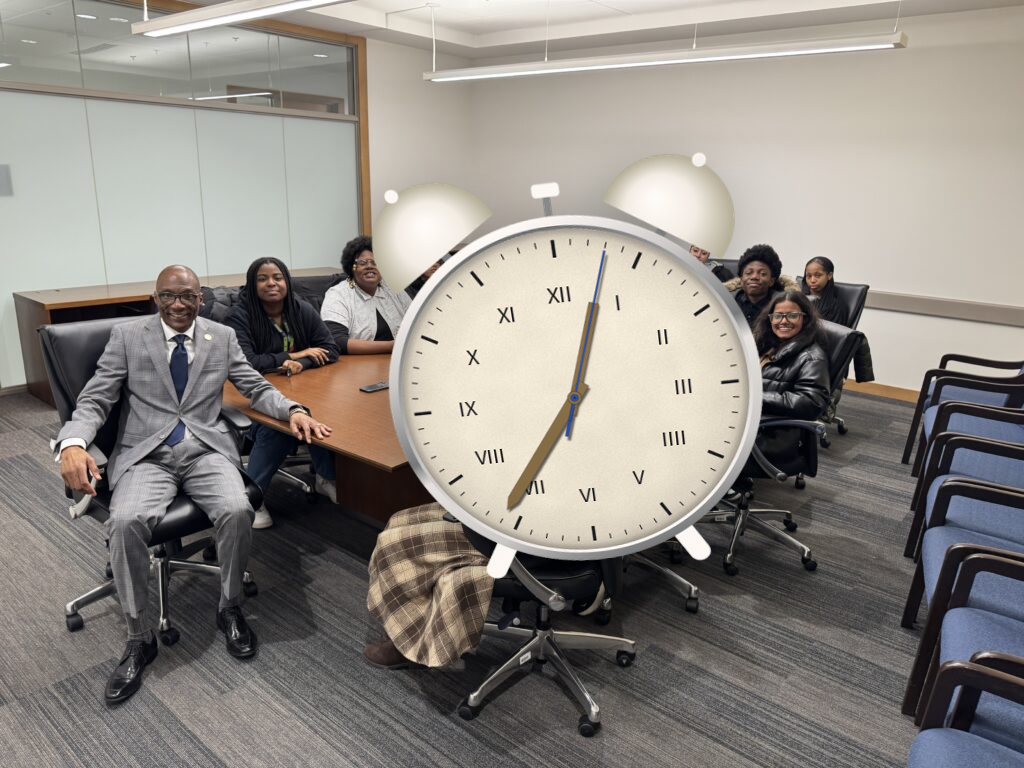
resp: 12h36m03s
